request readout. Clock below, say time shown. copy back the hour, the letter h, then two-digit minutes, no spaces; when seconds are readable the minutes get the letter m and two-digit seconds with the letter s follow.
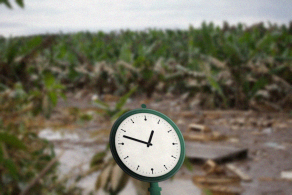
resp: 12h48
